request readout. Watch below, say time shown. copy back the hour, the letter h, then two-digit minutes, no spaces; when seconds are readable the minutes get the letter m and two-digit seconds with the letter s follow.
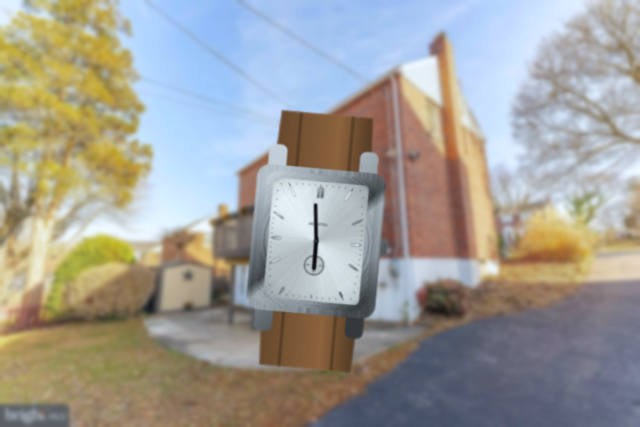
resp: 5h59
